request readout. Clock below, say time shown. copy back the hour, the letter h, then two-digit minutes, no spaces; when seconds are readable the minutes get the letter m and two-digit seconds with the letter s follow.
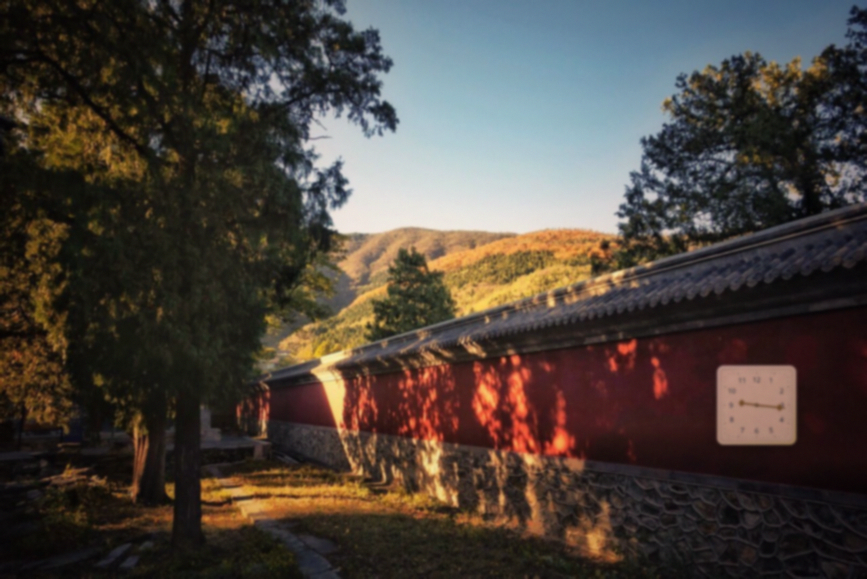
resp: 9h16
